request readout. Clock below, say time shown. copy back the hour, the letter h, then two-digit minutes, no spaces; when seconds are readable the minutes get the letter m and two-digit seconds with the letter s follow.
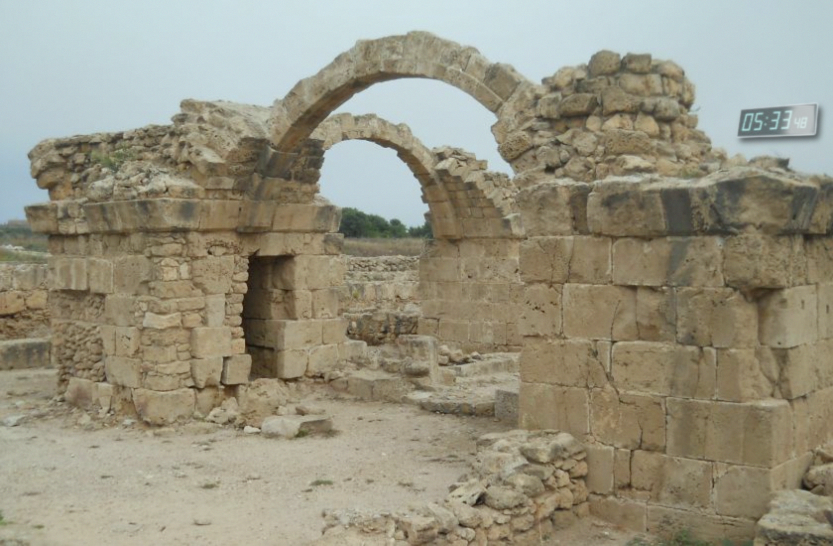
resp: 5h33
